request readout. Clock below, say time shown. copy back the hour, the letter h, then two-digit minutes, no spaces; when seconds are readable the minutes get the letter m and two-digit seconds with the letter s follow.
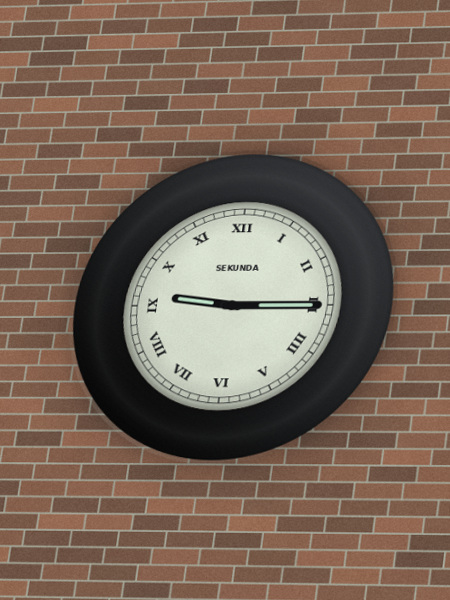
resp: 9h15
